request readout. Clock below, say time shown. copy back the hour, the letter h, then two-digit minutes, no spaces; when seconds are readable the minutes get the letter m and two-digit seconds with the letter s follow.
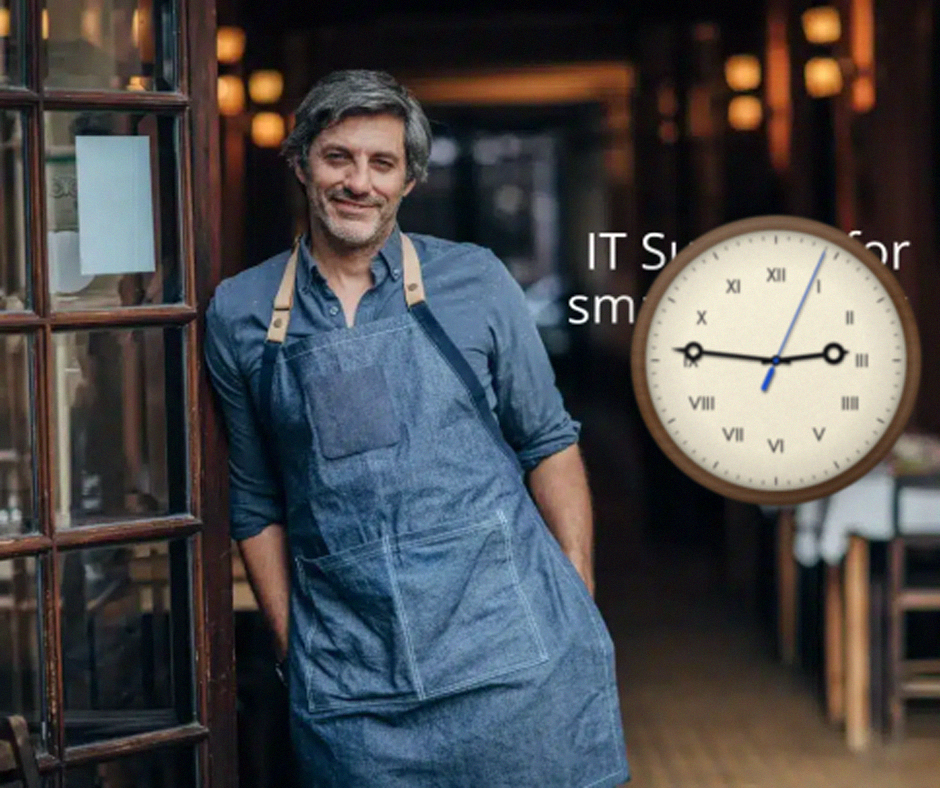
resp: 2h46m04s
